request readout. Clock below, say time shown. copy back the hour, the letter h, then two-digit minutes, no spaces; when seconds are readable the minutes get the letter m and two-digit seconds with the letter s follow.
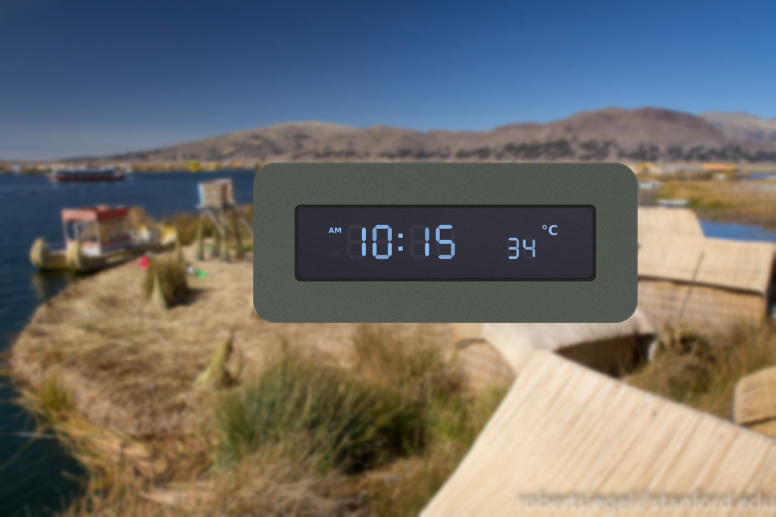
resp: 10h15
